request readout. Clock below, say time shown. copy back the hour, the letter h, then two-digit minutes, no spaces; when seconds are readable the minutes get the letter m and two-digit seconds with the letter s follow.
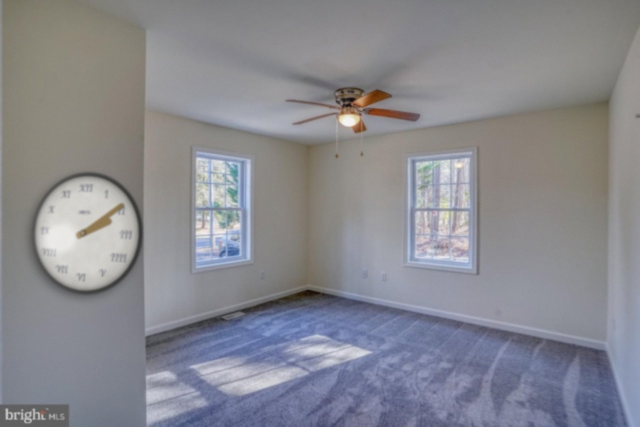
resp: 2h09
